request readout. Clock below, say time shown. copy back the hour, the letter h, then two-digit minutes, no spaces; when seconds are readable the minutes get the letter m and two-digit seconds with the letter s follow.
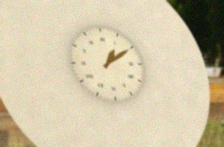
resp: 1h10
